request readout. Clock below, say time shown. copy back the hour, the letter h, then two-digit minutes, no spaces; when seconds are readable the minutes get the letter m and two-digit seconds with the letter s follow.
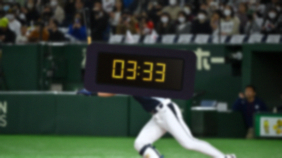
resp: 3h33
